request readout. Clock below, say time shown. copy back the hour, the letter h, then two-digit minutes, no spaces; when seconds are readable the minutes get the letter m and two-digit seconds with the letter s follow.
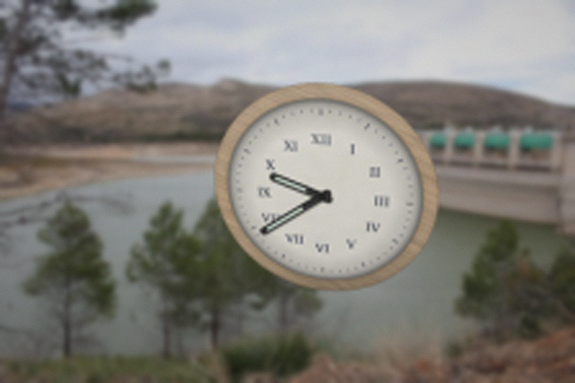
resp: 9h39
